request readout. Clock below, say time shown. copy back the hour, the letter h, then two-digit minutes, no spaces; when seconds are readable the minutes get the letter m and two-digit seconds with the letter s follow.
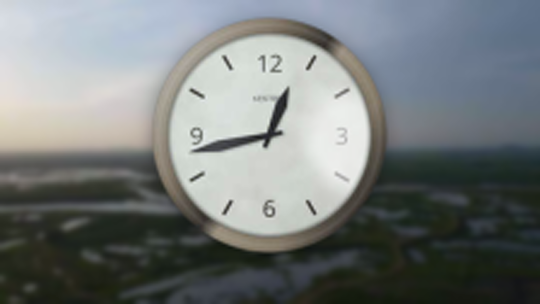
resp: 12h43
